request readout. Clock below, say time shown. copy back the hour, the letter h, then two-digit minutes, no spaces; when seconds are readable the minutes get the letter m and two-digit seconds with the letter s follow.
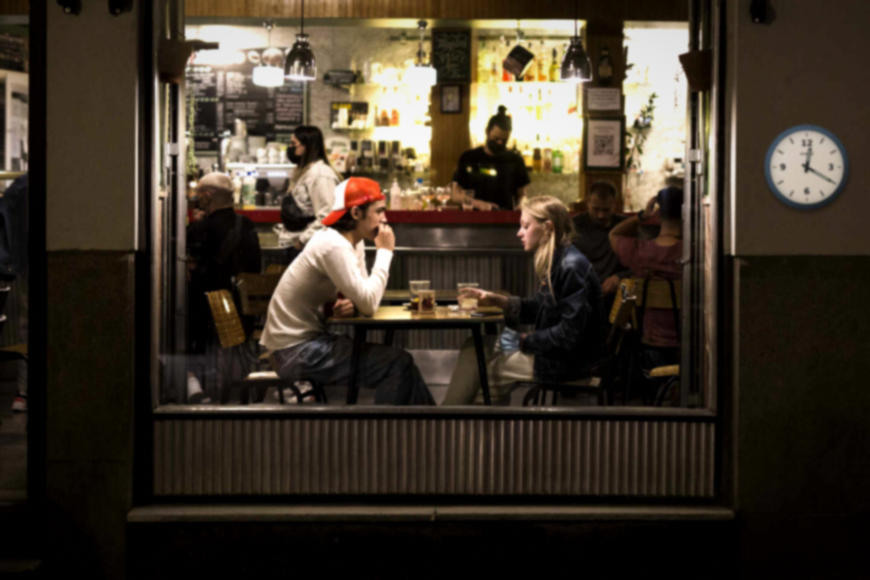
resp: 12h20
